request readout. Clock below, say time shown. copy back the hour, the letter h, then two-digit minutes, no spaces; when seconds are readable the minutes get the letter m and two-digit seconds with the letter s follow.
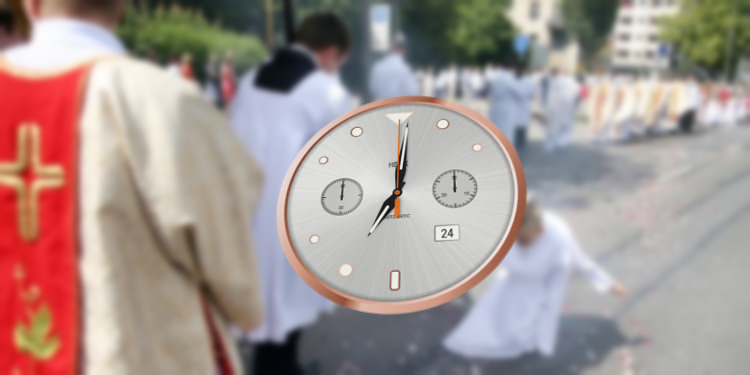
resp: 7h01
